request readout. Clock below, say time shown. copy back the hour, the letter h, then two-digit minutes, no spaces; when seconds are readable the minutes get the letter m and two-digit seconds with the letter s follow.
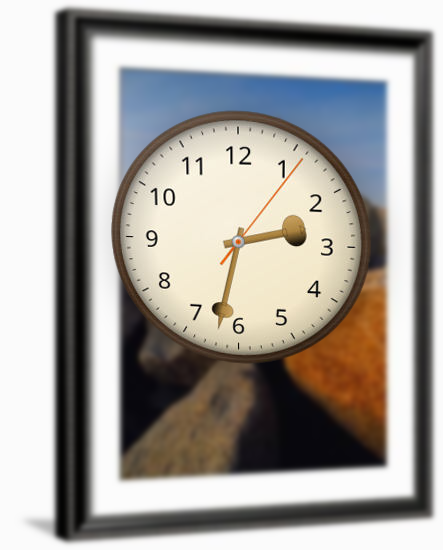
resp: 2h32m06s
